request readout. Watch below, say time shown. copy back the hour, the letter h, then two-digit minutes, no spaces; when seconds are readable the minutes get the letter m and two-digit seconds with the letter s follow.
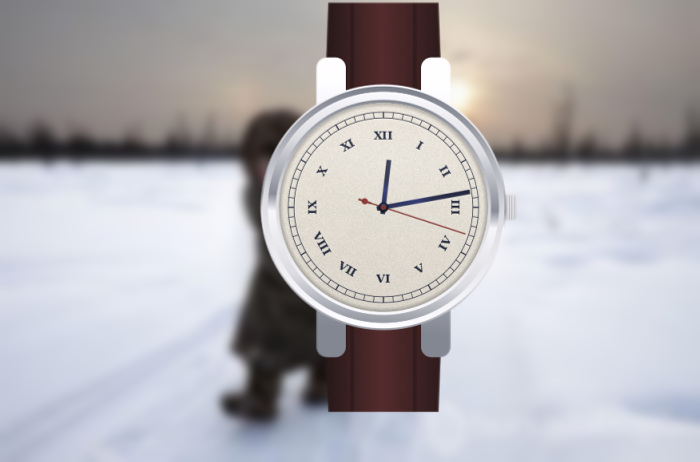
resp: 12h13m18s
